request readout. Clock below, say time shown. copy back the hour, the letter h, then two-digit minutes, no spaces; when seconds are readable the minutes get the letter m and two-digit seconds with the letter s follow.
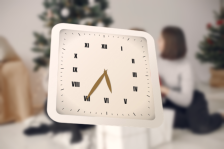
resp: 5h35
